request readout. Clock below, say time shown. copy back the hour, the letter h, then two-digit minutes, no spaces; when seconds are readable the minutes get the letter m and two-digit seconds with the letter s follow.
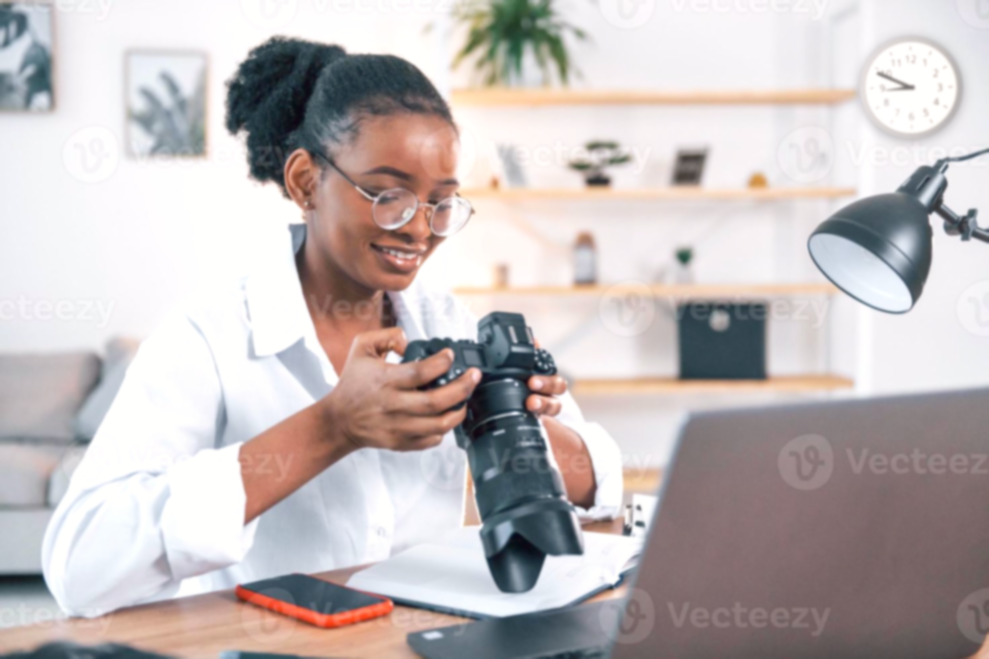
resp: 8h49
